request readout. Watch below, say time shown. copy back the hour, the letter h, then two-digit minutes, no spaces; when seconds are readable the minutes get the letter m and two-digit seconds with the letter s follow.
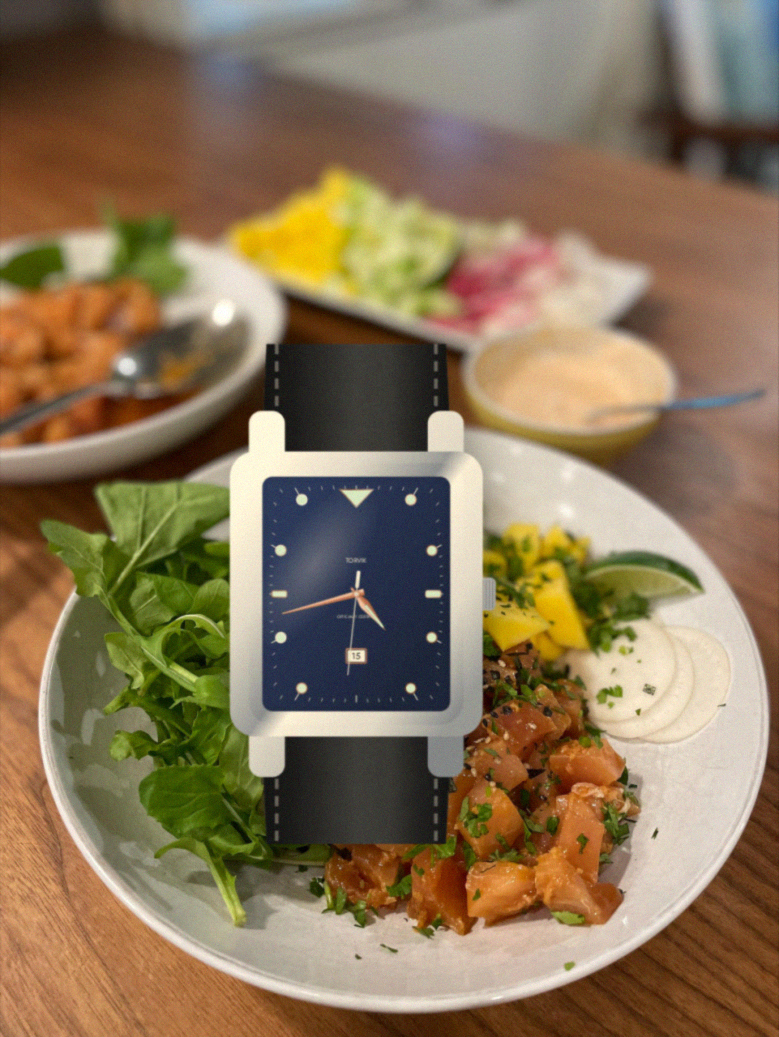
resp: 4h42m31s
